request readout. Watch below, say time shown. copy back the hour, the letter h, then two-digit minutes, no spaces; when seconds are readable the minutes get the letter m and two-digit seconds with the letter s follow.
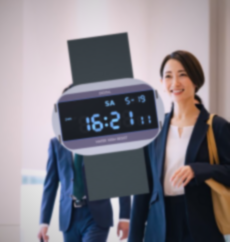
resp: 16h21
